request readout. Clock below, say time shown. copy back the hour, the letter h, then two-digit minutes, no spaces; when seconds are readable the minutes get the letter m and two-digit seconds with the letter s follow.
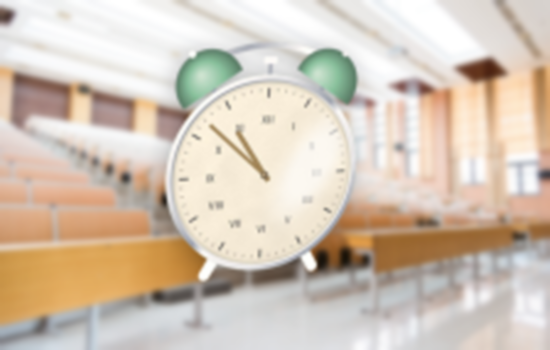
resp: 10h52
